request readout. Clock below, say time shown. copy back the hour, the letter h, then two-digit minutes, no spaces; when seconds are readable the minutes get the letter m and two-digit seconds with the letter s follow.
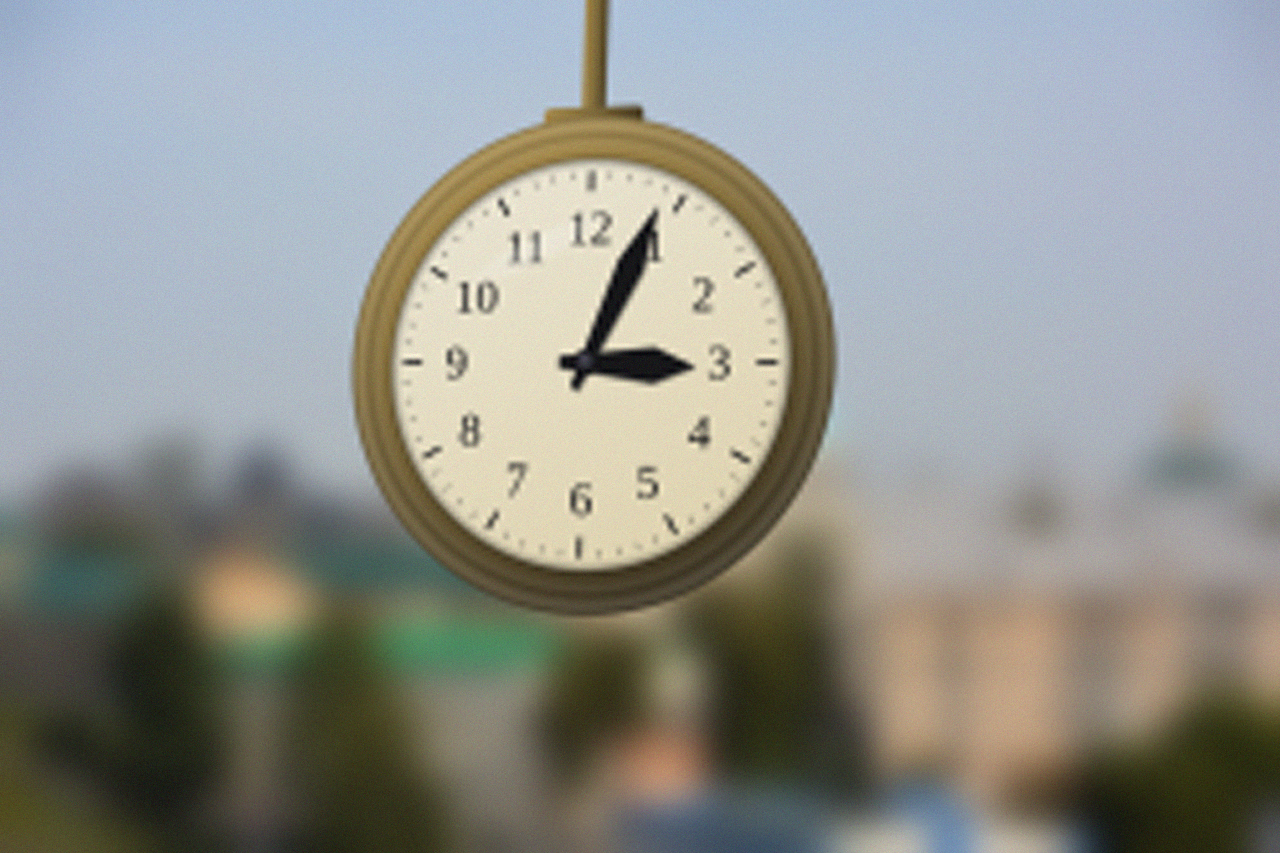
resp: 3h04
